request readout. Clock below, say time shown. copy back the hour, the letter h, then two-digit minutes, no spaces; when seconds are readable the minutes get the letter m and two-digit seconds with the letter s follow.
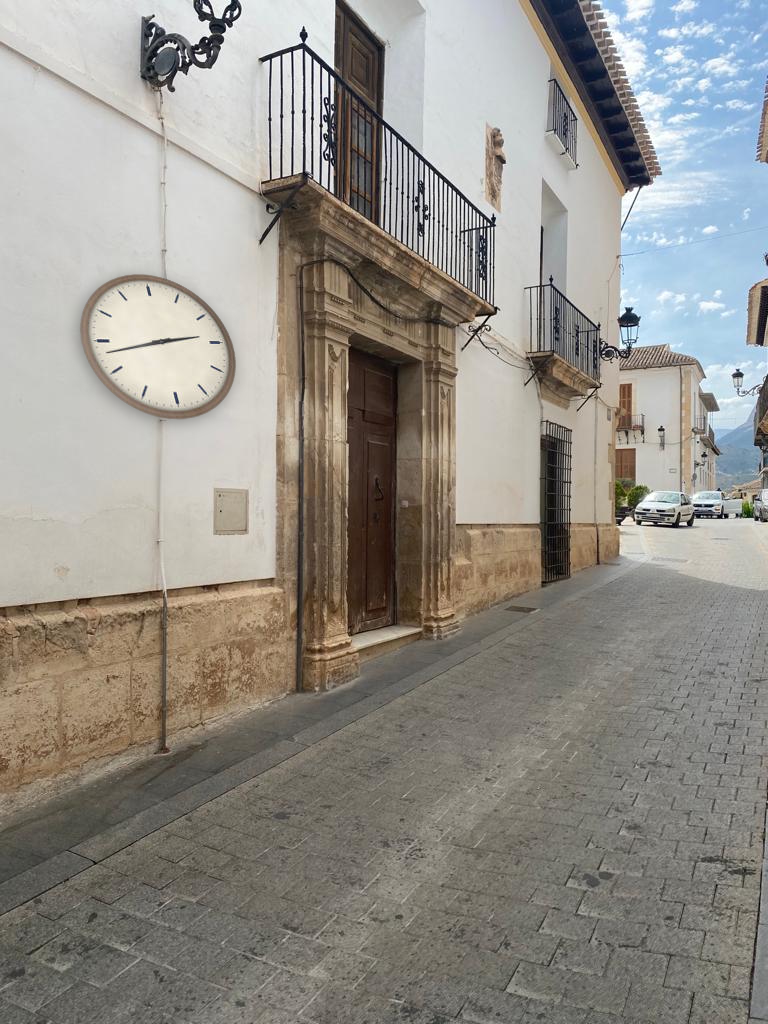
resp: 2h43
